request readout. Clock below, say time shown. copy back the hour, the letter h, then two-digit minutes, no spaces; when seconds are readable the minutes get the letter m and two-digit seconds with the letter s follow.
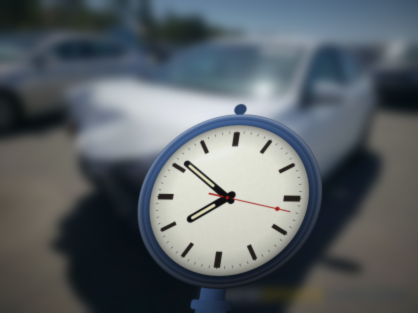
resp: 7h51m17s
